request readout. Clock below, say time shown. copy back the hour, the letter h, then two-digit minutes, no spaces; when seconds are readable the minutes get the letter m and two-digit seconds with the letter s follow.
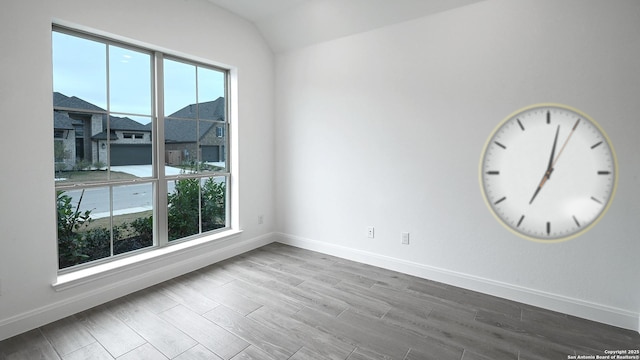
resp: 7h02m05s
